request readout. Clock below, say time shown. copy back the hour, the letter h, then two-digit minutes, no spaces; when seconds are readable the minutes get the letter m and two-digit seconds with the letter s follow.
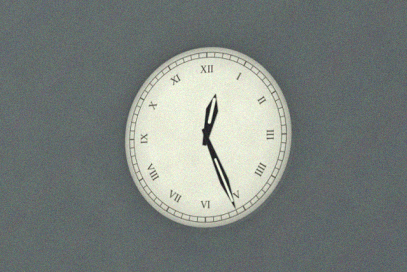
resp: 12h26
